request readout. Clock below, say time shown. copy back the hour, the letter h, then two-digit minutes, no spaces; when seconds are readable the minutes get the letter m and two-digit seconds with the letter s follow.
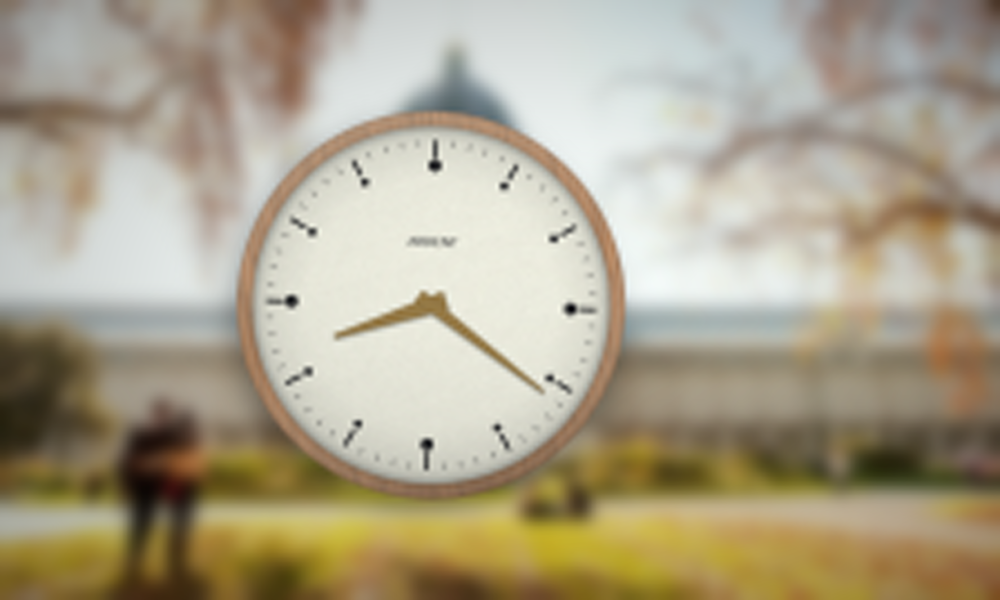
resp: 8h21
